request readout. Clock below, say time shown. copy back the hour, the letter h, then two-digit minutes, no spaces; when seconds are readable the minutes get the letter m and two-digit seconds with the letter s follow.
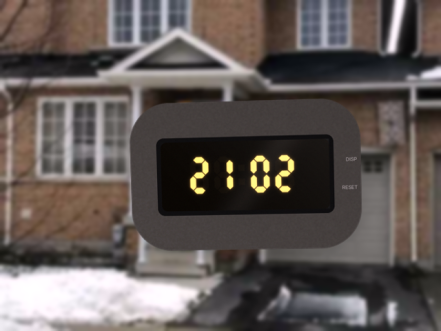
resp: 21h02
